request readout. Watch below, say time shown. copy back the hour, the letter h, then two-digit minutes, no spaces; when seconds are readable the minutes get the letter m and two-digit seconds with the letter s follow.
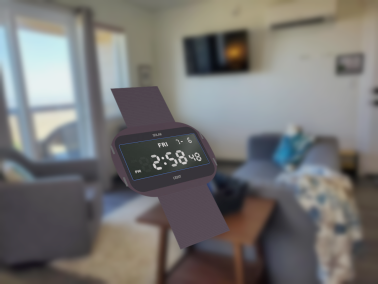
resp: 2h58m48s
